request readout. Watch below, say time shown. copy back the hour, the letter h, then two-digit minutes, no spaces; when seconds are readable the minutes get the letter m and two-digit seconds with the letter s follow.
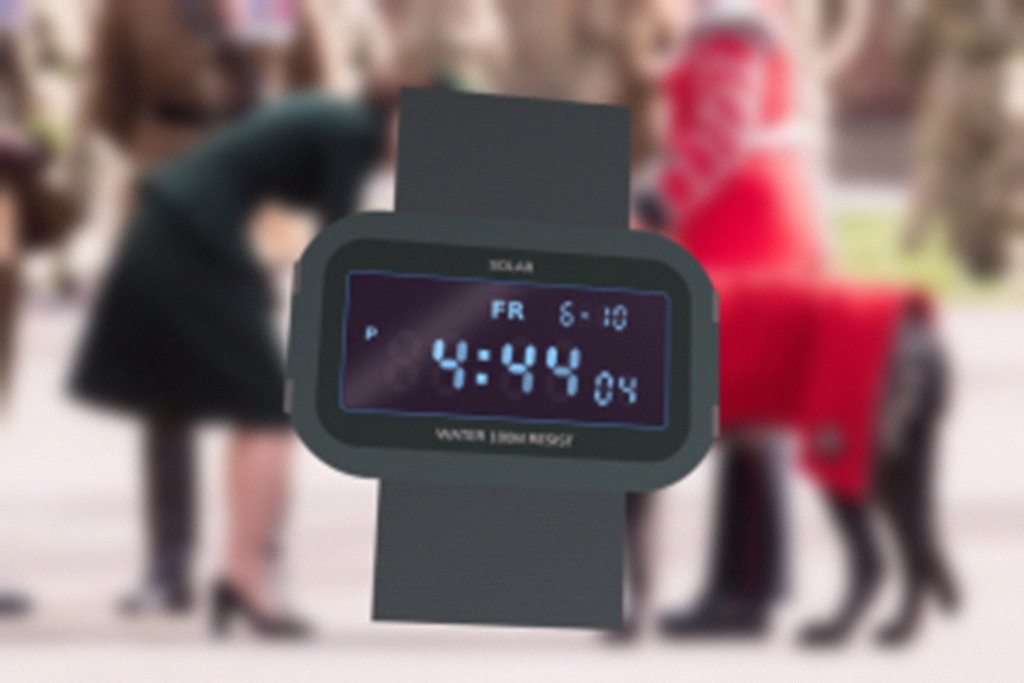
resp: 4h44m04s
